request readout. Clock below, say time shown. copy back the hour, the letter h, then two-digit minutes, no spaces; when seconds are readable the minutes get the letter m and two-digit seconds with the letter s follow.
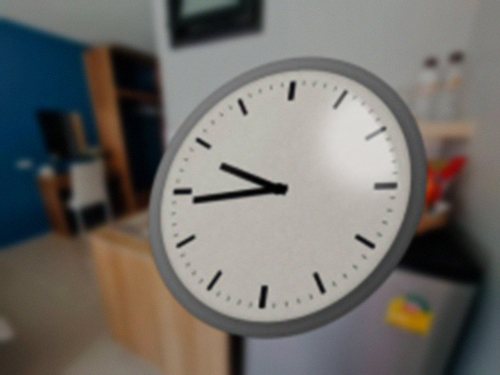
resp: 9h44
